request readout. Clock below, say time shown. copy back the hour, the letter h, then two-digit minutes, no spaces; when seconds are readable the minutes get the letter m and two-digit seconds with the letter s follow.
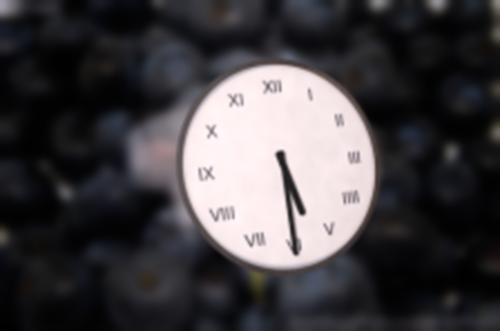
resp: 5h30
